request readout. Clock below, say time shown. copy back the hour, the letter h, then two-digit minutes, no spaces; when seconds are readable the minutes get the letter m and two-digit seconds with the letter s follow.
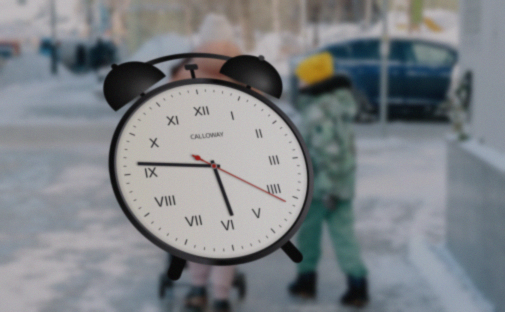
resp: 5h46m21s
